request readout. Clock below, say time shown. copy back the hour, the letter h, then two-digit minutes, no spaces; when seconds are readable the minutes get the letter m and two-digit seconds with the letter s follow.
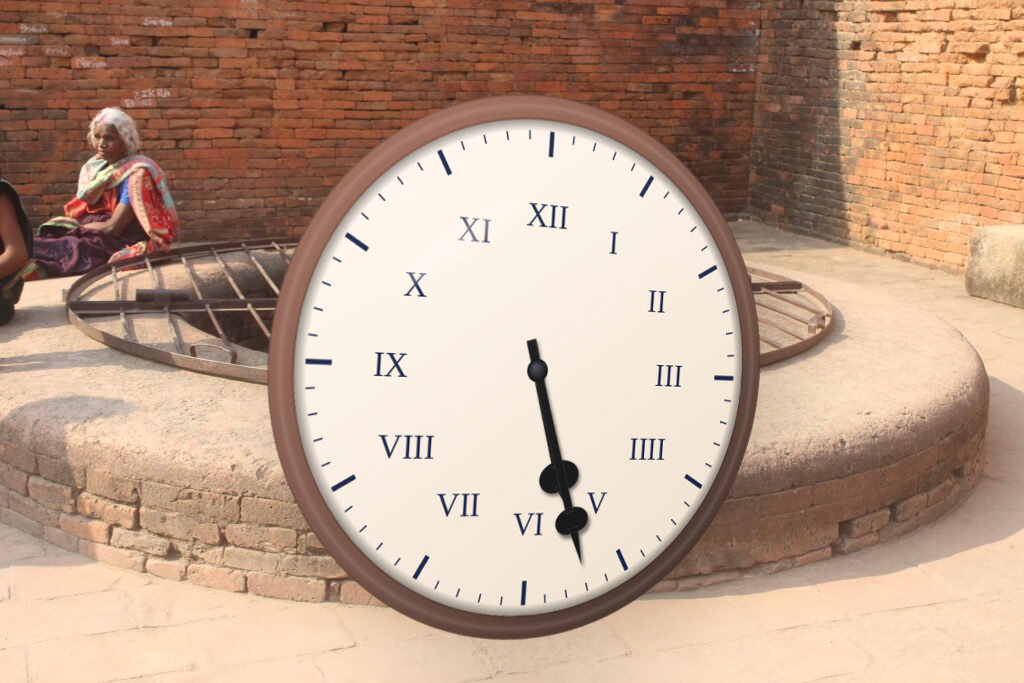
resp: 5h27
